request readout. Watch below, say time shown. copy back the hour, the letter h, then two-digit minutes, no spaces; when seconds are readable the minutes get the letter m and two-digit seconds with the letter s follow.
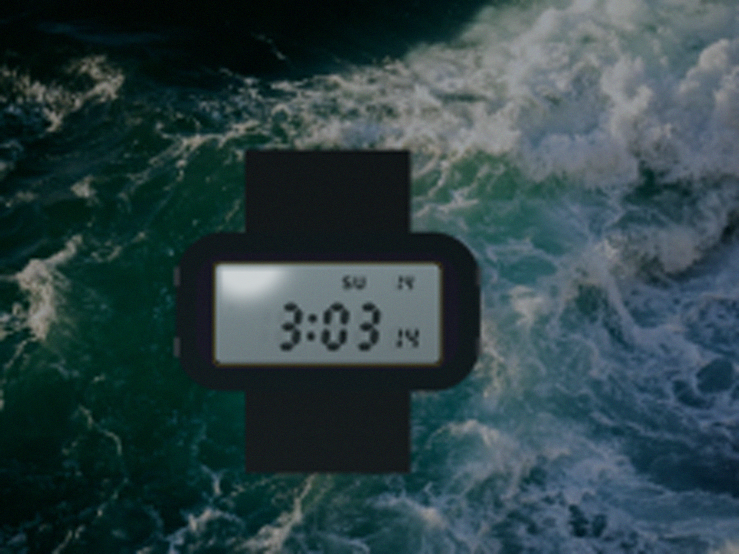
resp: 3h03m14s
